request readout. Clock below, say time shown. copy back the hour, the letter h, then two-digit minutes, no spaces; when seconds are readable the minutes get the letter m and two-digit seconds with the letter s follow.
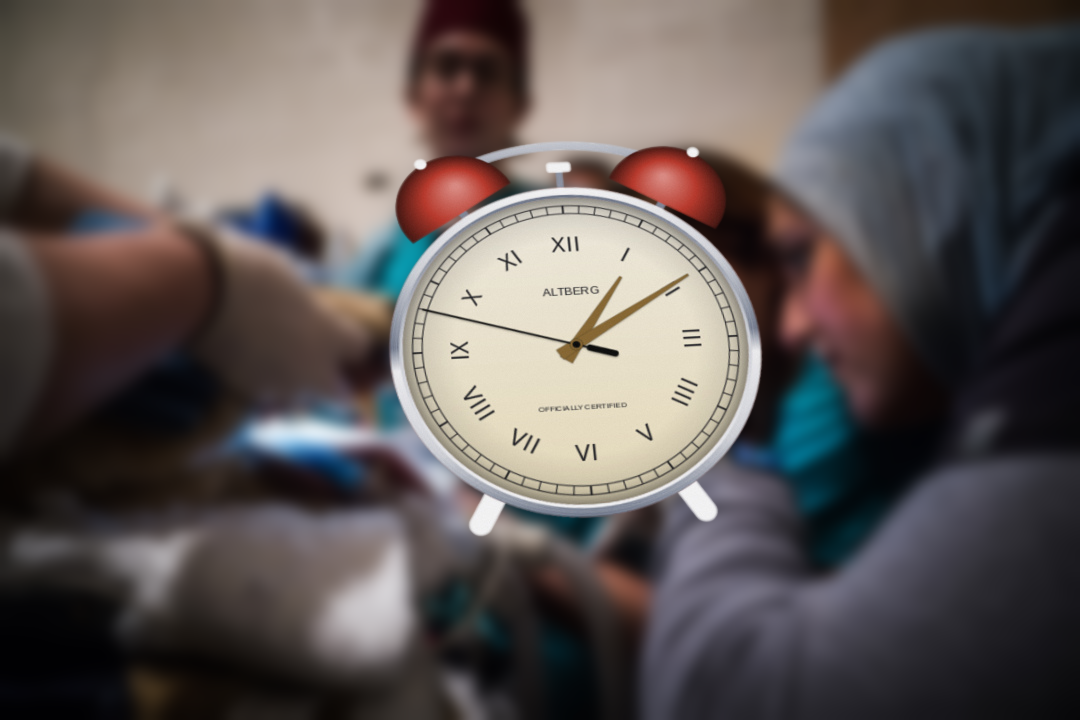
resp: 1h09m48s
